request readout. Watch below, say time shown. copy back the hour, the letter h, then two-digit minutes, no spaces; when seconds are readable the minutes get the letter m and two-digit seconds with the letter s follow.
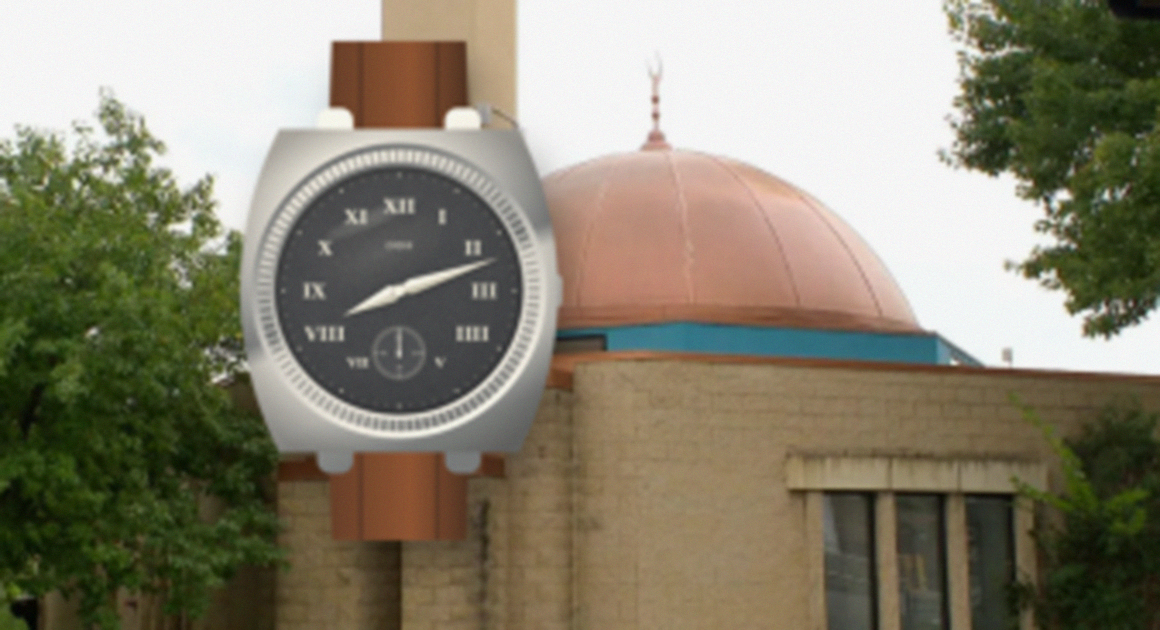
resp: 8h12
